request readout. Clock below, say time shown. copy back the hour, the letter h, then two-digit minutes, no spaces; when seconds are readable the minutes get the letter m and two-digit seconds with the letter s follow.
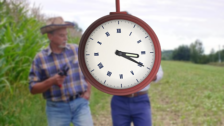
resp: 3h20
